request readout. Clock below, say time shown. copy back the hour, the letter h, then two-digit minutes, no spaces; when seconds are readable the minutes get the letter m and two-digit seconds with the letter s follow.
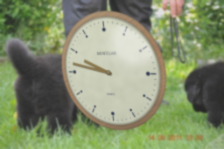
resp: 9h47
